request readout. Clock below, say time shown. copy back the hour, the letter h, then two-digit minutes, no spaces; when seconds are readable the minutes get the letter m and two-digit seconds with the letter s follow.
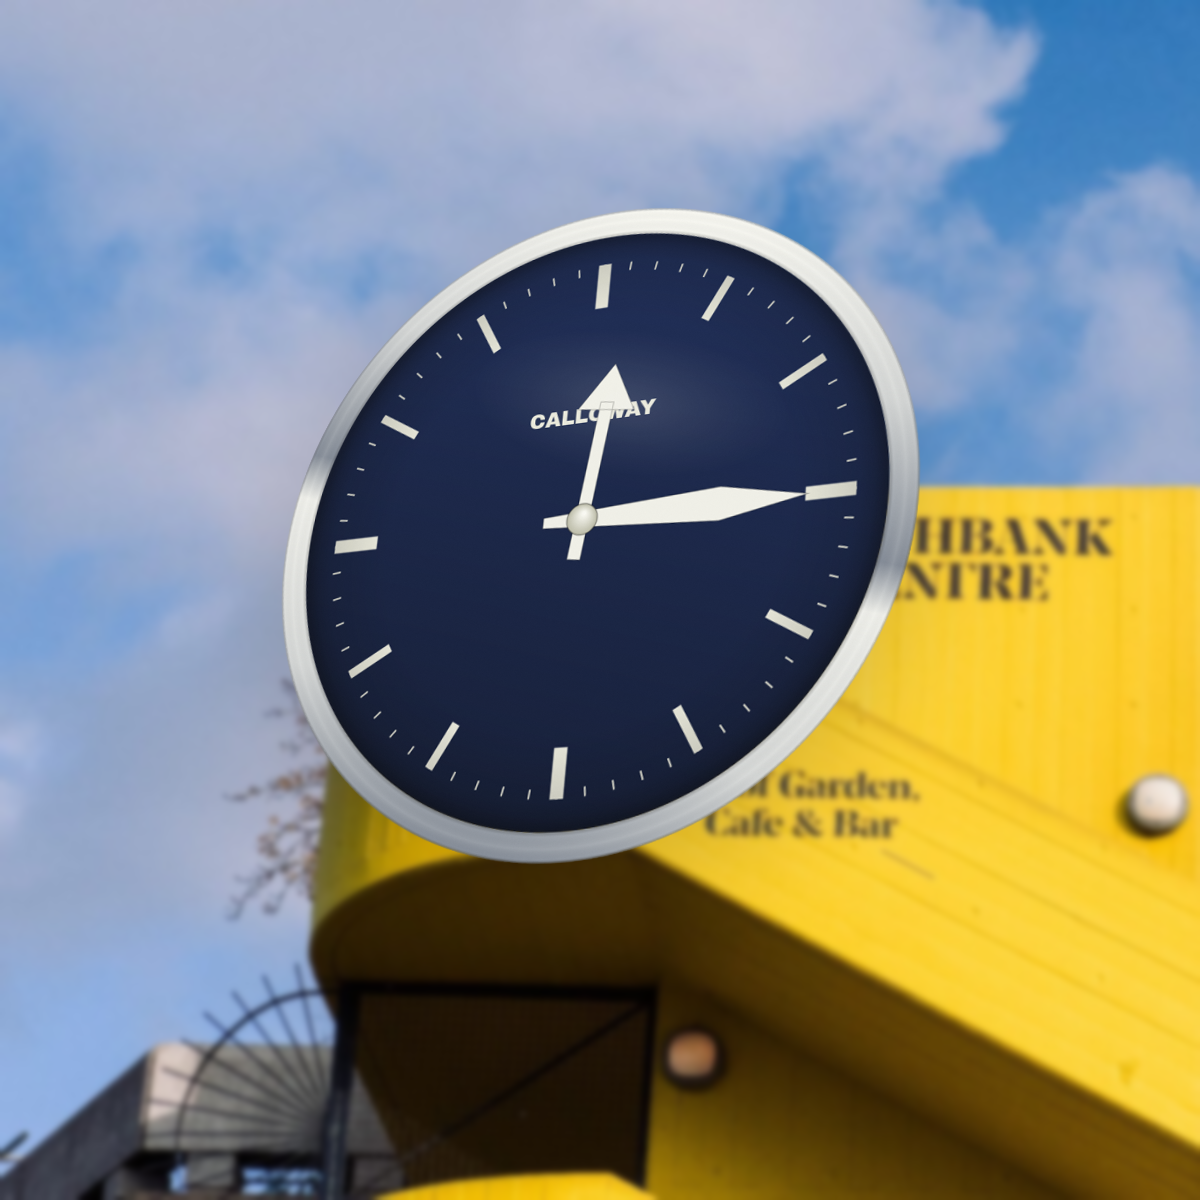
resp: 12h15
